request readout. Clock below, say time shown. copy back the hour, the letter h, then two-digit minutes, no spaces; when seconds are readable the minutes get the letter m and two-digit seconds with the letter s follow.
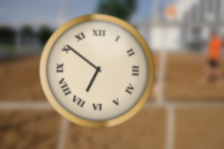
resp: 6h51
